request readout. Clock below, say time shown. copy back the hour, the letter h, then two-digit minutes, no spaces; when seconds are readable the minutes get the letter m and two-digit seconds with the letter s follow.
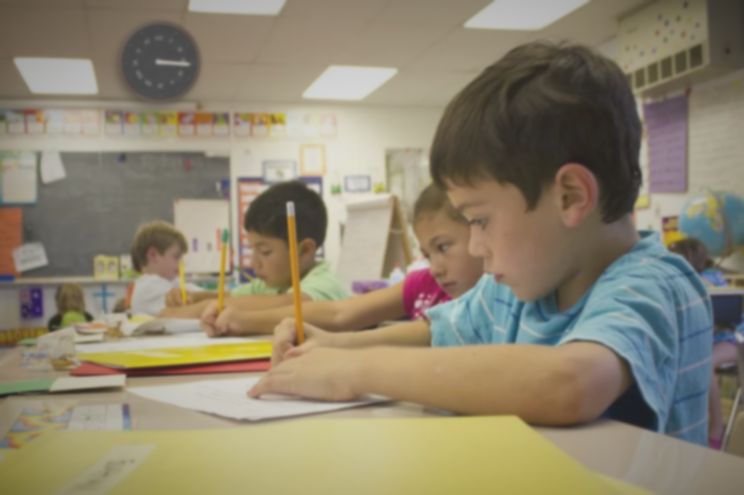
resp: 3h16
